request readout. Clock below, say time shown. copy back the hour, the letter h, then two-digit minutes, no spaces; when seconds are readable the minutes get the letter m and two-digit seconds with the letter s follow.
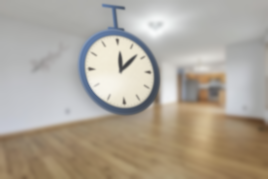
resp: 12h08
